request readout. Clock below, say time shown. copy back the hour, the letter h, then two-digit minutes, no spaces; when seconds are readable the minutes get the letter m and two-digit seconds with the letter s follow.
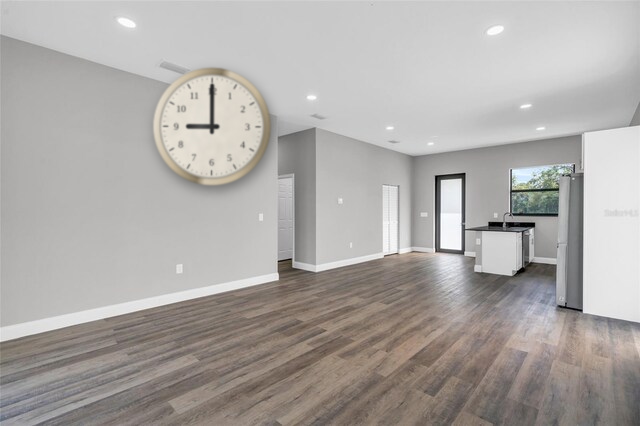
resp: 9h00
